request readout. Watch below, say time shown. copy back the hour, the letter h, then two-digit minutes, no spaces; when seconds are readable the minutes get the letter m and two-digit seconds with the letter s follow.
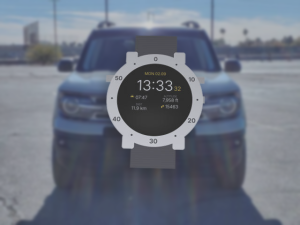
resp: 13h33
